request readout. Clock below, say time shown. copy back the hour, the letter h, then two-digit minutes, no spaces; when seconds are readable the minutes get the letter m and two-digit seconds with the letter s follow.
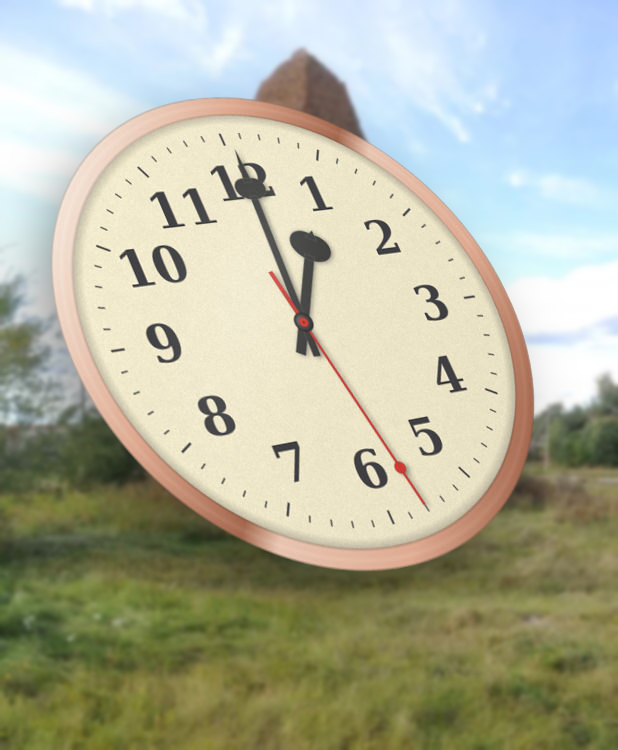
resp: 1h00m28s
